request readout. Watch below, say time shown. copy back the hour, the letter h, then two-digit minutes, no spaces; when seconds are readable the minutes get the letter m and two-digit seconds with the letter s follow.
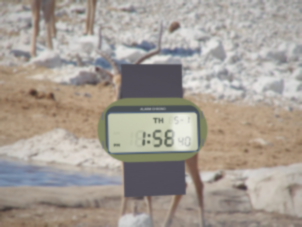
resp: 1h58m40s
